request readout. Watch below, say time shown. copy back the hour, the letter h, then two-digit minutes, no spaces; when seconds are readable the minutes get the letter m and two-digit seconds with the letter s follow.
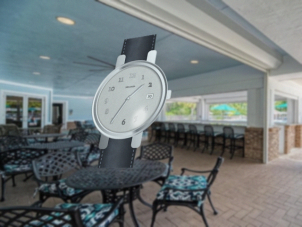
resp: 1h35
